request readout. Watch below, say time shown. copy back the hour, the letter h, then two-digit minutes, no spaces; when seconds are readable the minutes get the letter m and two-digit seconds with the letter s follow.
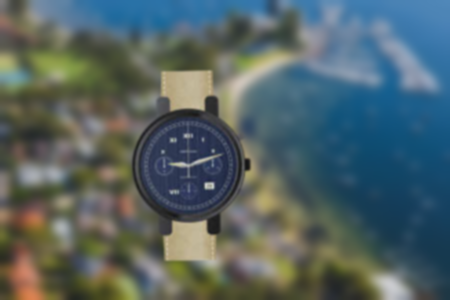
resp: 9h12
